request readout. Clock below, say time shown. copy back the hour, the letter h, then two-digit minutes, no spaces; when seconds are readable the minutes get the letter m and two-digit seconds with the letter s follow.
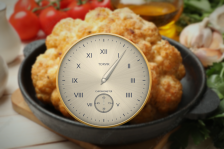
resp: 1h06
